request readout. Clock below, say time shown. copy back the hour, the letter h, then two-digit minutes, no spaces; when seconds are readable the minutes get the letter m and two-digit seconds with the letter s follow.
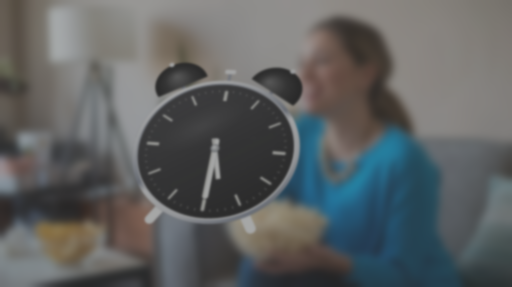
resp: 5h30
